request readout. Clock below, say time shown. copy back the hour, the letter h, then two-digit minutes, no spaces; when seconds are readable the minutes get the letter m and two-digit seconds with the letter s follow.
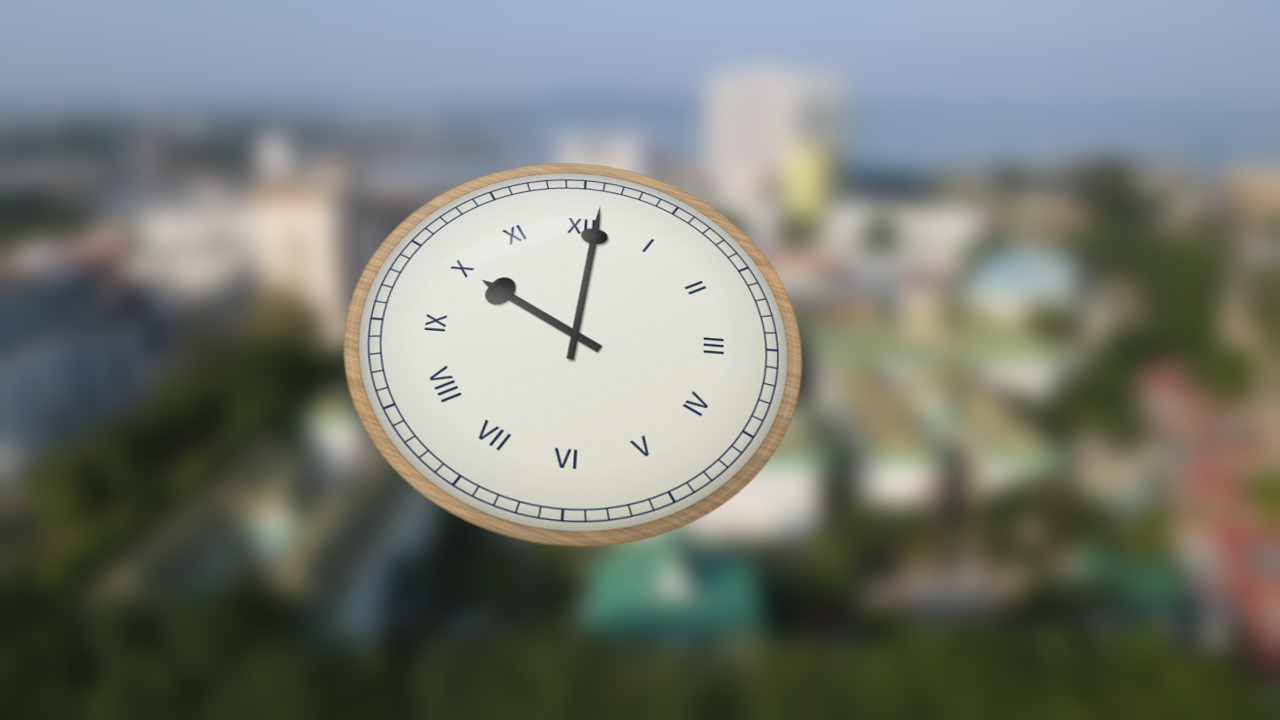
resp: 10h01
